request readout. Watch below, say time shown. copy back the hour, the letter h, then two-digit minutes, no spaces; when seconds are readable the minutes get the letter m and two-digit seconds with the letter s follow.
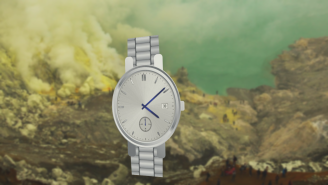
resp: 4h09
